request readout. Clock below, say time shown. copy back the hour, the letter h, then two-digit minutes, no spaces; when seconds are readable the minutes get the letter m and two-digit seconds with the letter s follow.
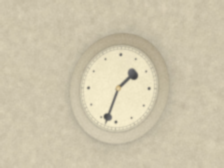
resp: 1h33
